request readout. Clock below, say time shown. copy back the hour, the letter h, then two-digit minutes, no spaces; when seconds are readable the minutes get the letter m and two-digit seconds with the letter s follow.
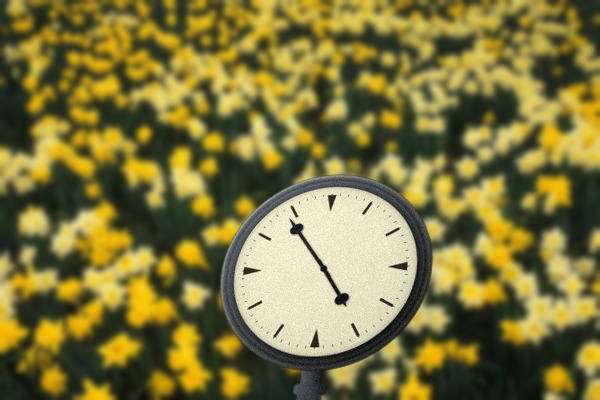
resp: 4h54
